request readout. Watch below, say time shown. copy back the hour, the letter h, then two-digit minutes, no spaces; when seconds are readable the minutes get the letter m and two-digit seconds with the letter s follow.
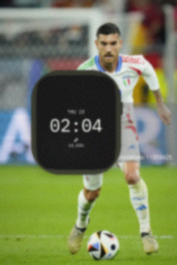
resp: 2h04
